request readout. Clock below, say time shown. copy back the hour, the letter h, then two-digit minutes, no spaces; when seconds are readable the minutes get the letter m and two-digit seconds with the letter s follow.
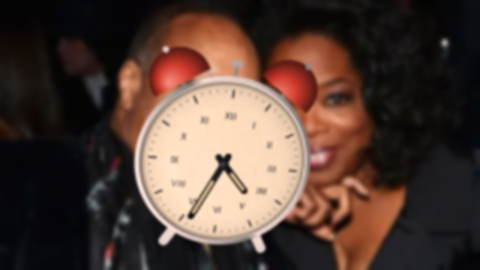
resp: 4h34
